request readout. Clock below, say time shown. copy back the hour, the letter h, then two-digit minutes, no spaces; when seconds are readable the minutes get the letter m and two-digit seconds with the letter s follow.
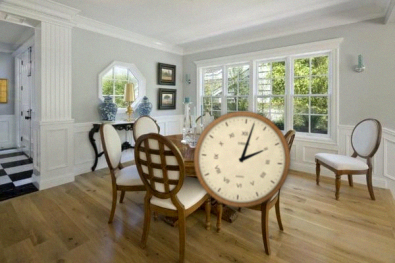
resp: 2h02
